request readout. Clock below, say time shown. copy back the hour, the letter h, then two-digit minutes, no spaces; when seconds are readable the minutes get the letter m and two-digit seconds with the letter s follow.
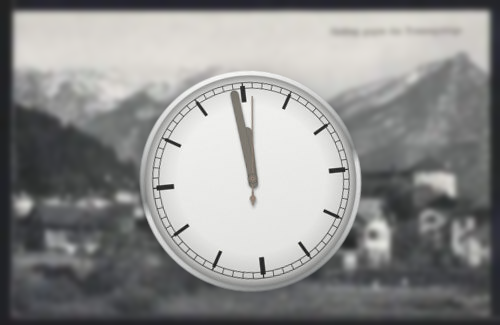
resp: 11h59m01s
